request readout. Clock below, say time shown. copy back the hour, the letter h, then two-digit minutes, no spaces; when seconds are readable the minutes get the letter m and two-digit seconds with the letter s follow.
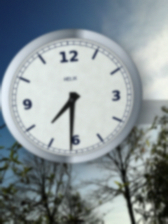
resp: 7h31
